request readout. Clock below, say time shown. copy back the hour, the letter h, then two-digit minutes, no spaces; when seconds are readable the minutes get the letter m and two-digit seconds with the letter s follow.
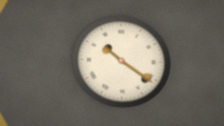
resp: 10h21
